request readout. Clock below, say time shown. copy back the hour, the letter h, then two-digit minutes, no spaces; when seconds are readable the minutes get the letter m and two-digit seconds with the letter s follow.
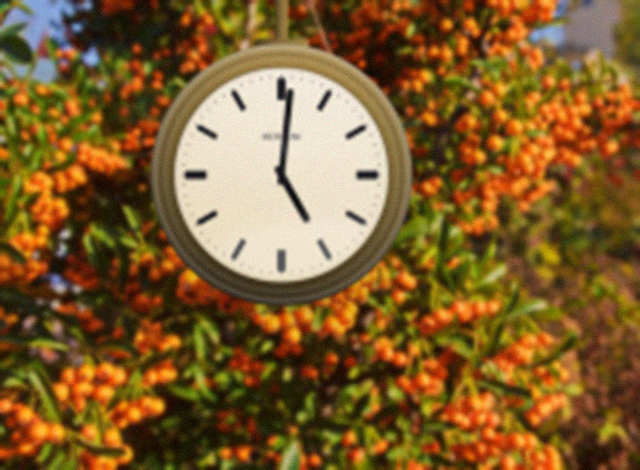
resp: 5h01
